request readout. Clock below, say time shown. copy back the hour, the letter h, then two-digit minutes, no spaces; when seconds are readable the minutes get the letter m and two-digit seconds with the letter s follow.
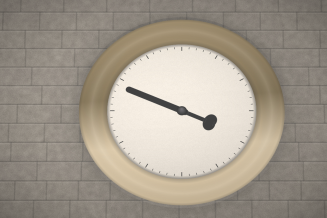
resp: 3h49
